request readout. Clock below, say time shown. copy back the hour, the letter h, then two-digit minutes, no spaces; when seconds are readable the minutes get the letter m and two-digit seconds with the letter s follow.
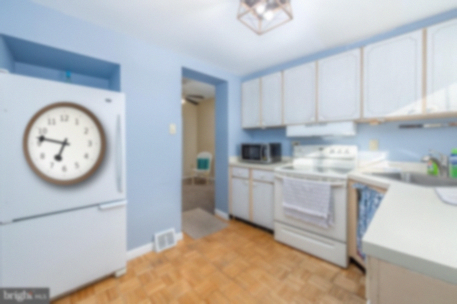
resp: 6h47
